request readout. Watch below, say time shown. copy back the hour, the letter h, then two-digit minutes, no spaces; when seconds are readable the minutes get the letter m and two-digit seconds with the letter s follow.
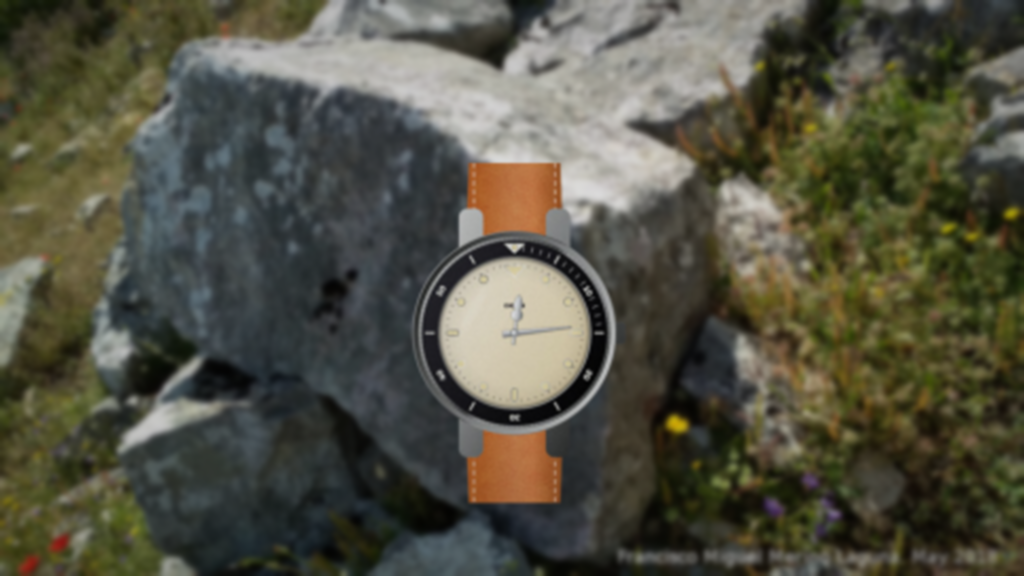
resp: 12h14
